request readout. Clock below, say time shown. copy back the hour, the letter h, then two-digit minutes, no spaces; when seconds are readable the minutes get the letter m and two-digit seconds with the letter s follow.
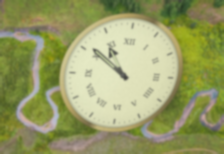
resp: 10h51
